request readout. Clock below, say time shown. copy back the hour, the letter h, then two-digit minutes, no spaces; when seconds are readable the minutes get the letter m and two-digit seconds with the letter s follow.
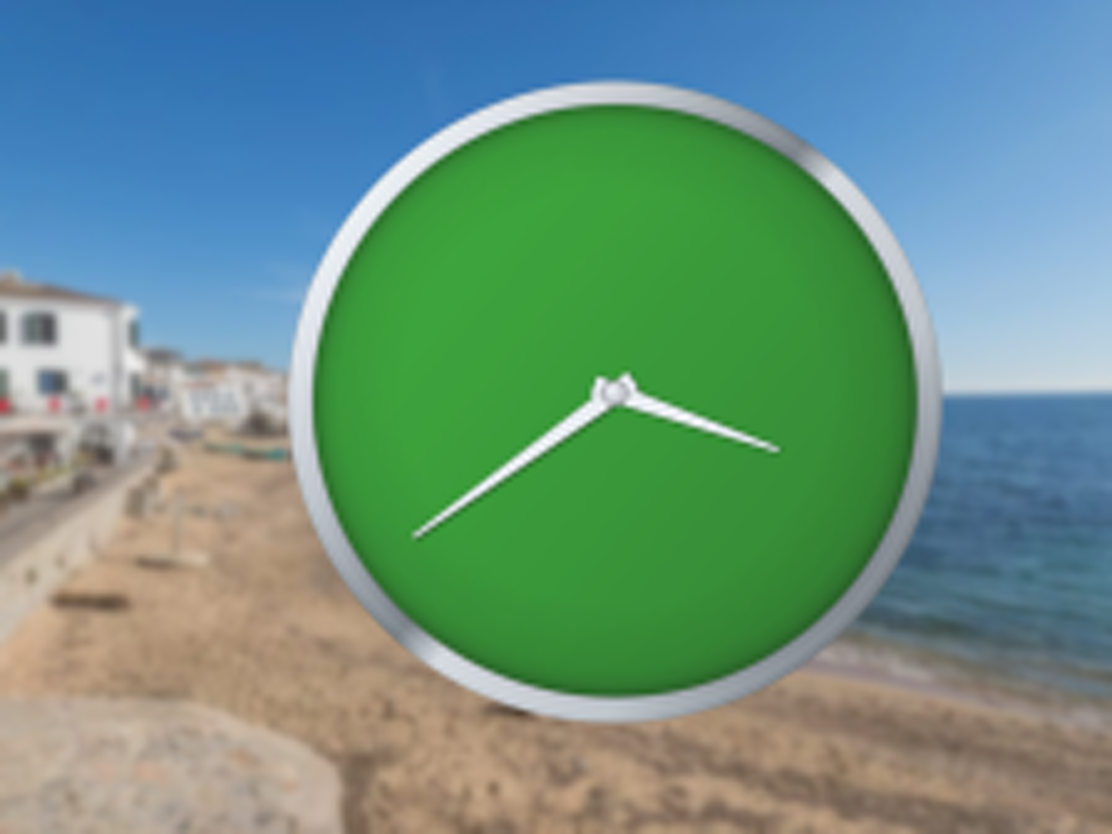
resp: 3h39
